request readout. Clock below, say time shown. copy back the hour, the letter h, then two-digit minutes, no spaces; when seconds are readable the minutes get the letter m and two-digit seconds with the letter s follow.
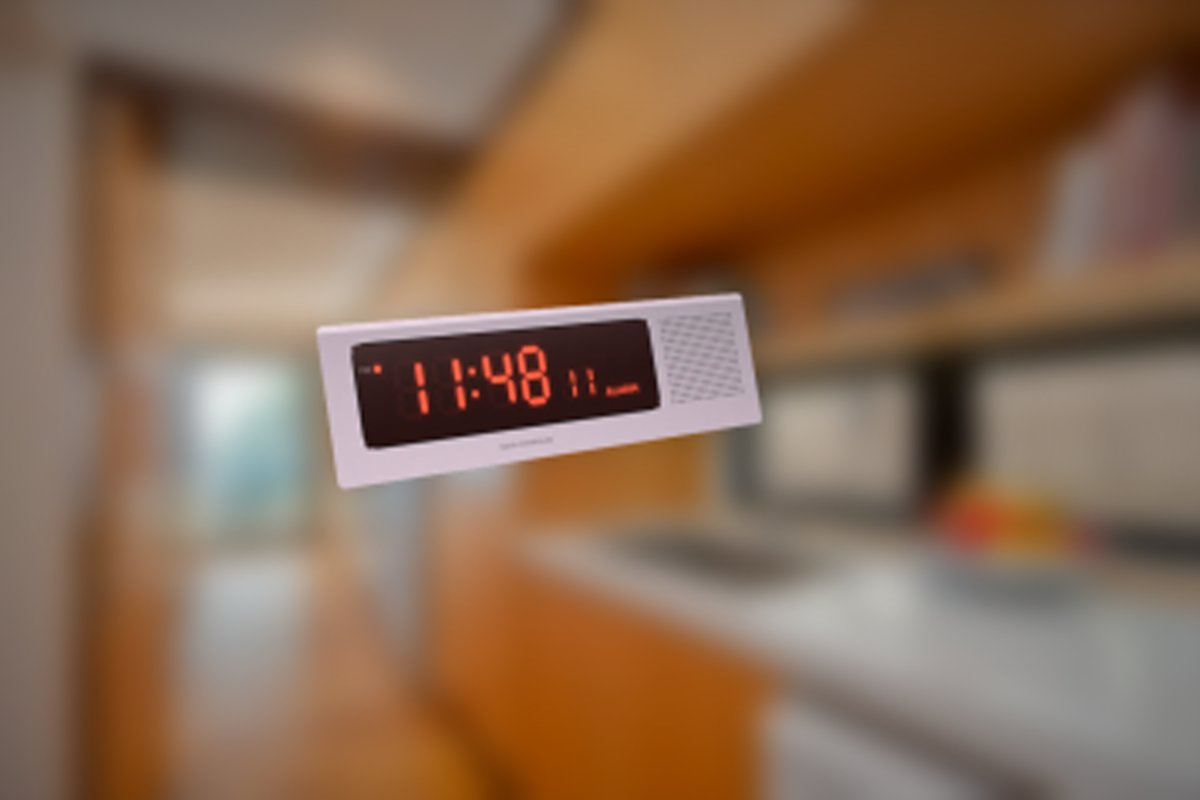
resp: 11h48m11s
